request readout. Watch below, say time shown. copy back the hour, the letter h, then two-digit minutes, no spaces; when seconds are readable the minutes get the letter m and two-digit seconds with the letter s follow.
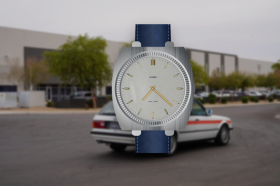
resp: 7h22
